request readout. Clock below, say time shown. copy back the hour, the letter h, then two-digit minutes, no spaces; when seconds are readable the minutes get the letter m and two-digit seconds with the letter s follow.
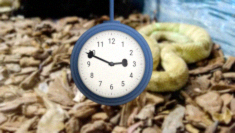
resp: 2h49
